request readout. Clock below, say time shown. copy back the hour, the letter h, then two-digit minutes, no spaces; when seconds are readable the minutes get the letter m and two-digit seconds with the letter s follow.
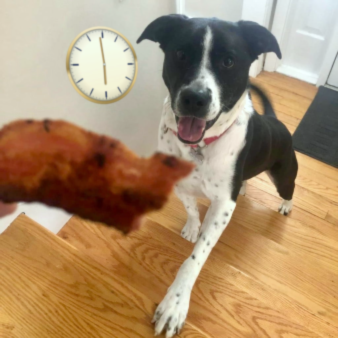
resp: 5h59
